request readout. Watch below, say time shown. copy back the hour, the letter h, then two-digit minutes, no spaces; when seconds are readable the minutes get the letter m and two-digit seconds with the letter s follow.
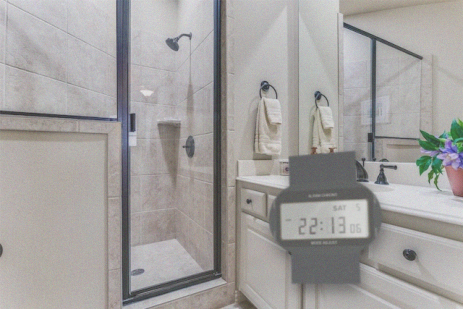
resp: 22h13
